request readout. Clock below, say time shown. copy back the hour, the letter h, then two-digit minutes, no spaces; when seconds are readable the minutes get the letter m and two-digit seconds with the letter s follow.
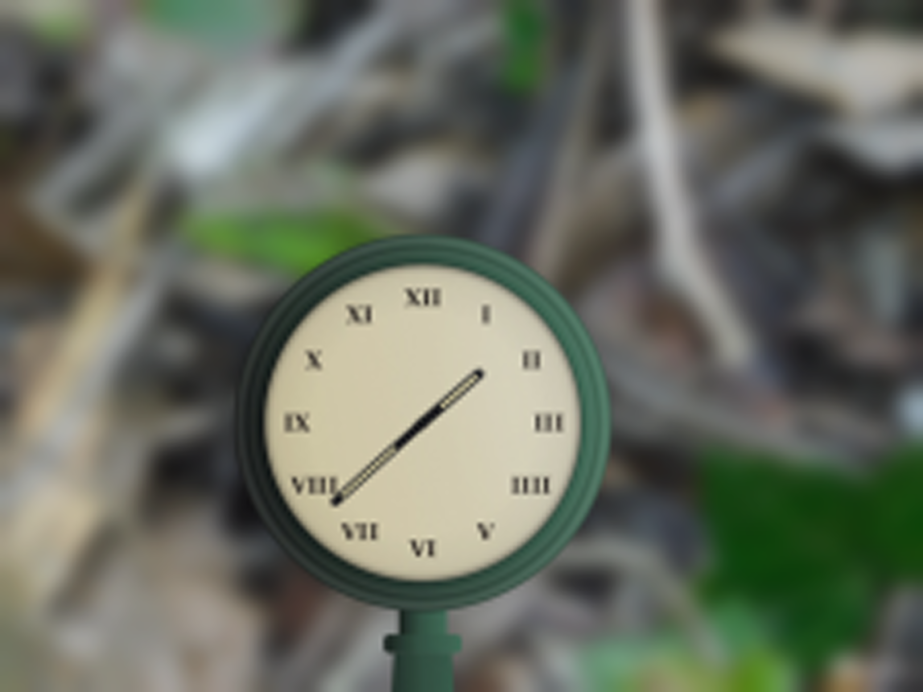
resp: 1h38
